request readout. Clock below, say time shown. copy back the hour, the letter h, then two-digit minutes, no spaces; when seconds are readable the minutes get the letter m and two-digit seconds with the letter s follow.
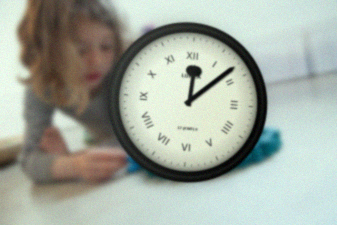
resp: 12h08
